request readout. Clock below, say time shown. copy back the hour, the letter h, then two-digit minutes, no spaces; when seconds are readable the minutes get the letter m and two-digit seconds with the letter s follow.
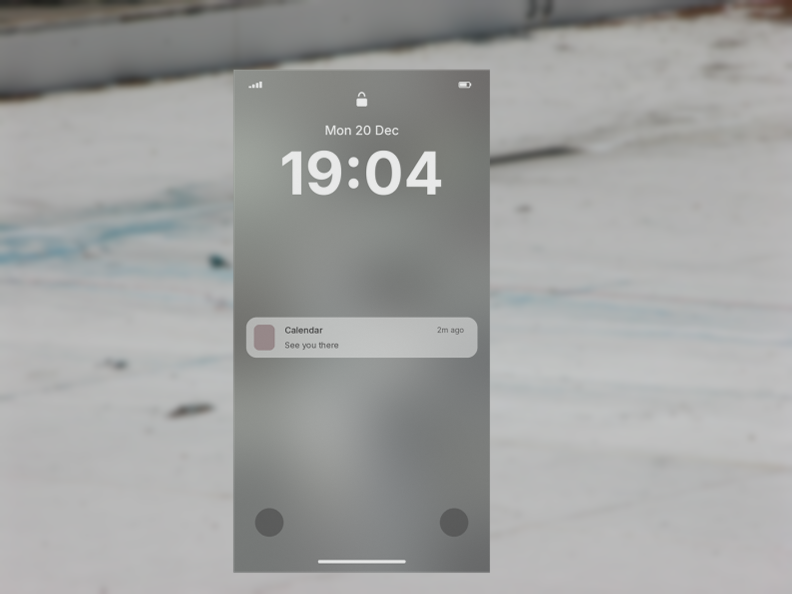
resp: 19h04
